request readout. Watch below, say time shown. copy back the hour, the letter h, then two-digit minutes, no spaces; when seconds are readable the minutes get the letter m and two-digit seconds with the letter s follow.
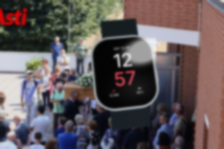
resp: 12h57
